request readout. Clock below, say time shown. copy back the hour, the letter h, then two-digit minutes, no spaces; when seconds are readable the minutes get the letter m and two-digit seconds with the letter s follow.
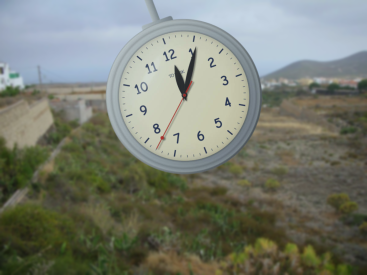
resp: 12h05m38s
